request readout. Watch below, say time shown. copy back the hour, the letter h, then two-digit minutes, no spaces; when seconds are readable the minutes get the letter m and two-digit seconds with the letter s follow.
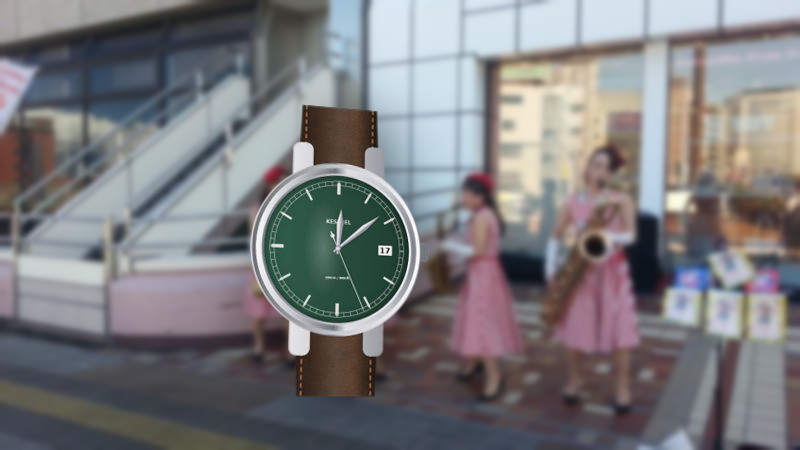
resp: 12h08m26s
